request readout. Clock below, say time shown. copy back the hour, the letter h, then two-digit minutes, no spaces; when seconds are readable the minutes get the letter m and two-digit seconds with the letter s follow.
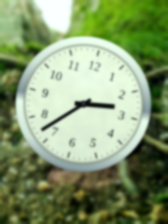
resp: 2h37
